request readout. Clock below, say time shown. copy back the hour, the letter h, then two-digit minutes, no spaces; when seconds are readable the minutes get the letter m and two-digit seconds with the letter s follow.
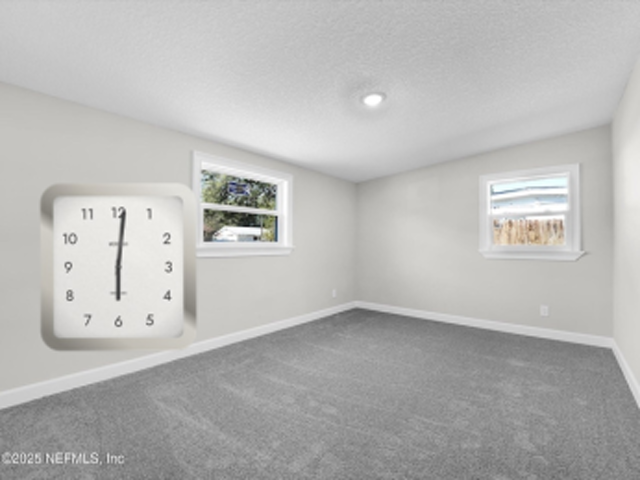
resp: 6h01
